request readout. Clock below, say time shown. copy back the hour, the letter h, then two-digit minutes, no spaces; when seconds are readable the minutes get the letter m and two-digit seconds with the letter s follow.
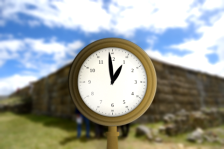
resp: 12h59
